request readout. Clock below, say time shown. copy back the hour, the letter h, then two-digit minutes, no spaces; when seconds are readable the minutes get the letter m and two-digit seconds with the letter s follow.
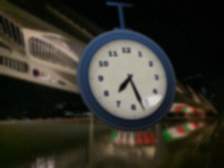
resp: 7h27
